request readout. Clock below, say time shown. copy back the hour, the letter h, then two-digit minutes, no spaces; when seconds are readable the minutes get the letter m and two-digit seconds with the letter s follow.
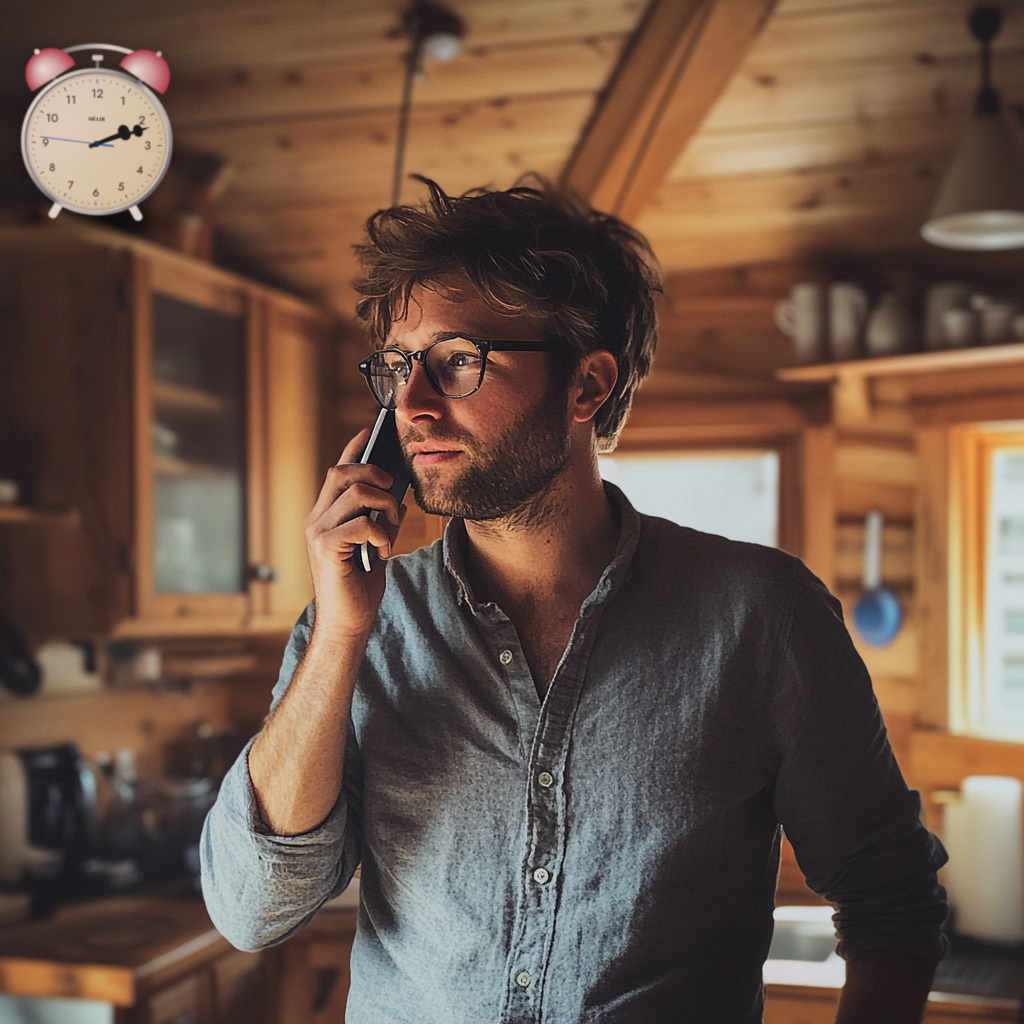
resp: 2h11m46s
